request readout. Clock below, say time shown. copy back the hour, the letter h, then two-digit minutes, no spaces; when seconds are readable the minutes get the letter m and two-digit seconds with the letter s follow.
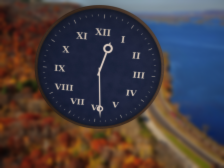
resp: 12h29
